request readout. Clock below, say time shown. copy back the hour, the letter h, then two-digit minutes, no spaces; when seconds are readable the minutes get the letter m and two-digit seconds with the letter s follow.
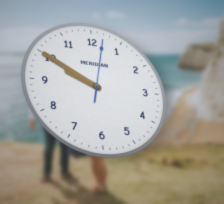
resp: 9h50m02s
